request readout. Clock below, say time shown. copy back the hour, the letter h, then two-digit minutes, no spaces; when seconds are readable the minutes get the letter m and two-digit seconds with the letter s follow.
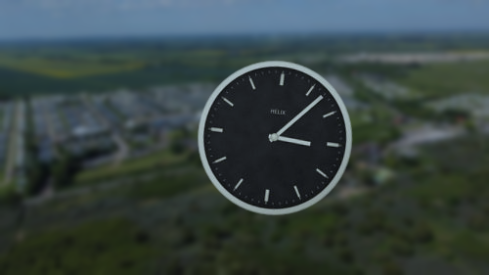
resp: 3h07
